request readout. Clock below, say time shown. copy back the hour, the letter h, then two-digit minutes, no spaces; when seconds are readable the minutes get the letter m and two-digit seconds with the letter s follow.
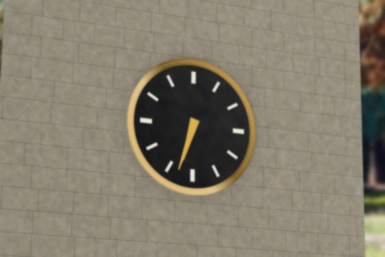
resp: 6h33
